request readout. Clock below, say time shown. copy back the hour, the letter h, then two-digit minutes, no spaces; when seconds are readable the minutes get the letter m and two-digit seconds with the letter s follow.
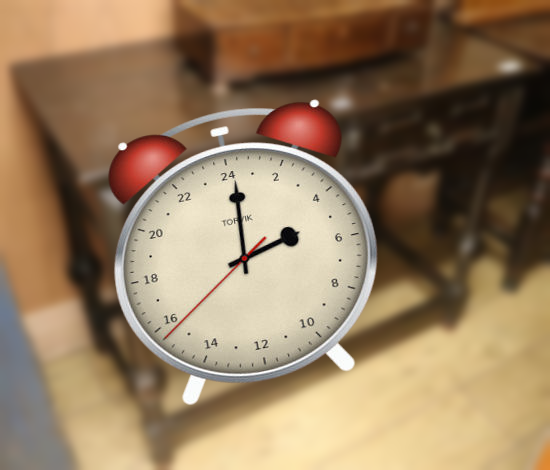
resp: 5h00m39s
